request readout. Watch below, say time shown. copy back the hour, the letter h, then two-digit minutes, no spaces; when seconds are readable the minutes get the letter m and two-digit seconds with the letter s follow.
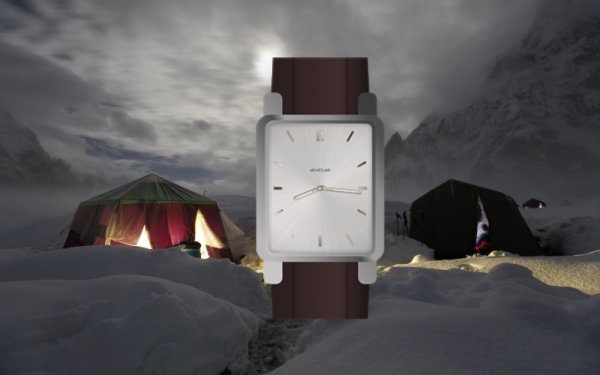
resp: 8h16
